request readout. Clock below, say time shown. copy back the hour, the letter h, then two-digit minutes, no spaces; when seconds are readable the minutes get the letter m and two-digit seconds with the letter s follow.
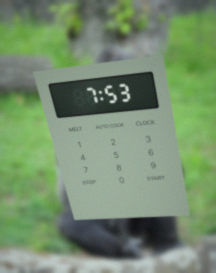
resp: 7h53
